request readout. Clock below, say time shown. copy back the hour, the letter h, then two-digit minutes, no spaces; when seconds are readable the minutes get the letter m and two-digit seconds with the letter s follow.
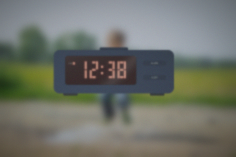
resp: 12h38
